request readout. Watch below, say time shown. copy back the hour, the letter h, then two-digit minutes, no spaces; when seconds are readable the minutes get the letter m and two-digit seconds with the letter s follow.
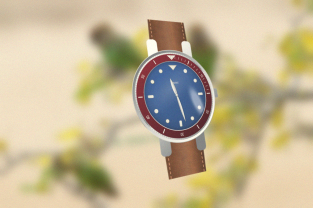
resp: 11h28
